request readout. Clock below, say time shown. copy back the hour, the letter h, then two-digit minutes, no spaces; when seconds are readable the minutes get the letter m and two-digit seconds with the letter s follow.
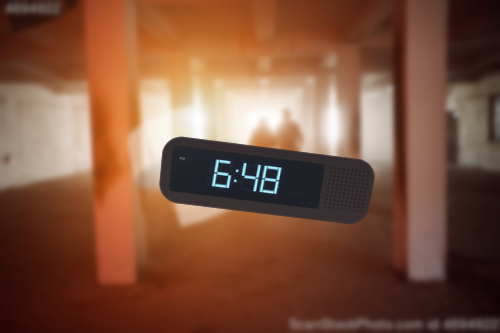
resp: 6h48
